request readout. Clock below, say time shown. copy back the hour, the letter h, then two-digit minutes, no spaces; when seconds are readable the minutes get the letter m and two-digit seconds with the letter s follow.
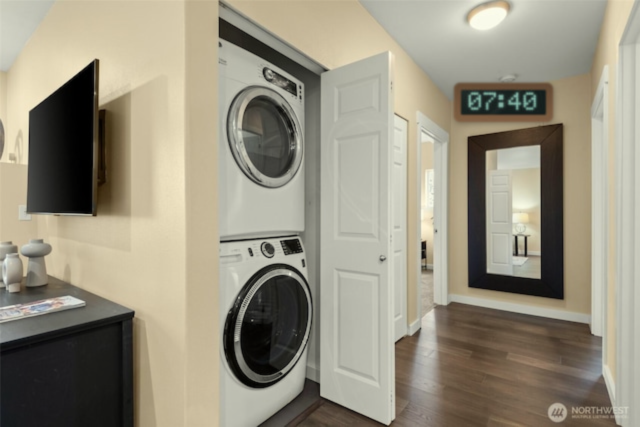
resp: 7h40
